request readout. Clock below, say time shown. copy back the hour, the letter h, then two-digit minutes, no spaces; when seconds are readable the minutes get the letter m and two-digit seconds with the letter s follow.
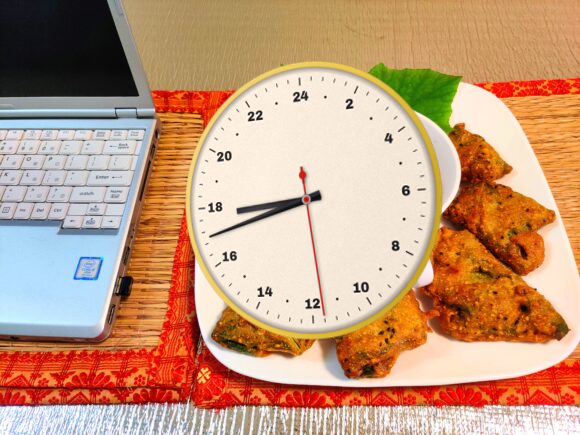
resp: 17h42m29s
